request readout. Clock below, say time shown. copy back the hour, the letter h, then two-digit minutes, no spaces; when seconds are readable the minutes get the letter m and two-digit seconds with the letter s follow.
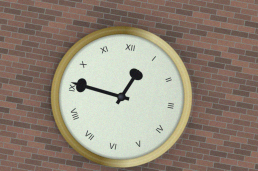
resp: 12h46
